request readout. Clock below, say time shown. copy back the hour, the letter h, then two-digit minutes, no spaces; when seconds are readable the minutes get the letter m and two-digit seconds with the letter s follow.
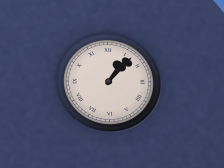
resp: 1h07
